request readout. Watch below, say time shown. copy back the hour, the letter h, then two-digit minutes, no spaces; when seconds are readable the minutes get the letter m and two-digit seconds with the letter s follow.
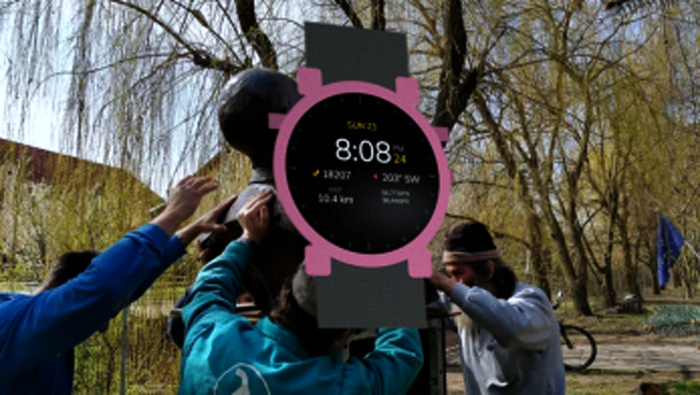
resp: 8h08
